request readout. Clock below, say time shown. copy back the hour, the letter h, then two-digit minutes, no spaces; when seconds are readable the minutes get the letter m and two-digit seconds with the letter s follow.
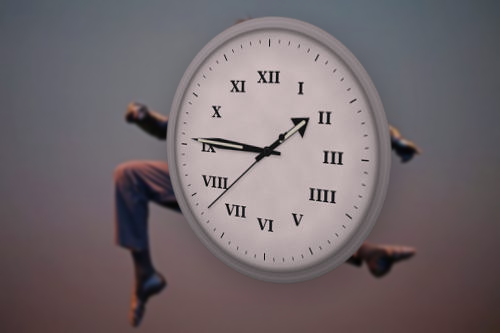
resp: 1h45m38s
